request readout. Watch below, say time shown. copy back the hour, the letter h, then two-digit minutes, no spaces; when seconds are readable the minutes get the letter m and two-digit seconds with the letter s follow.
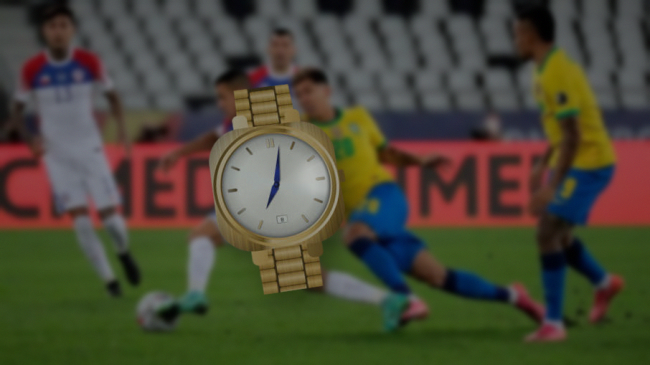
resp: 7h02
